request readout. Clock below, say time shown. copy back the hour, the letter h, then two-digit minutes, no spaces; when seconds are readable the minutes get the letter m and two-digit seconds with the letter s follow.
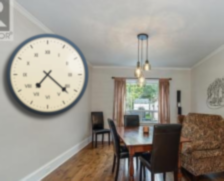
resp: 7h22
